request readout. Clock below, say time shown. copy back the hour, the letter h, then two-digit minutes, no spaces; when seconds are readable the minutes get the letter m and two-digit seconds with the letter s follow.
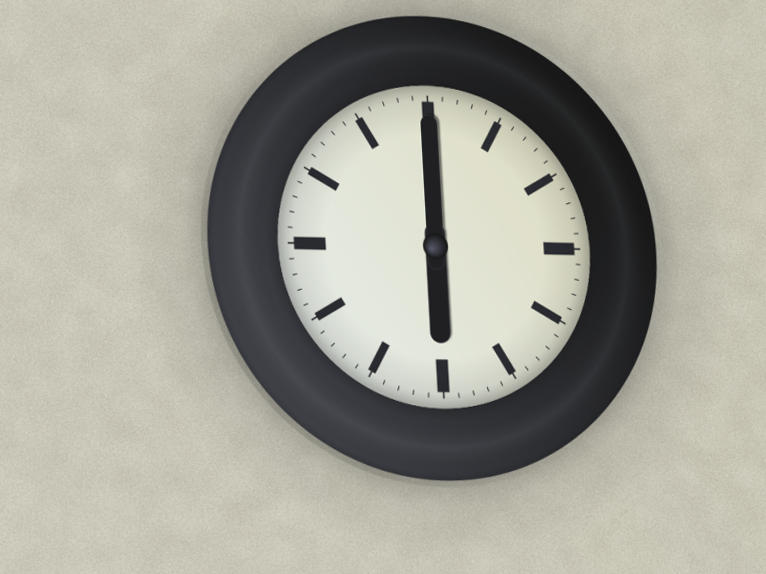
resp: 6h00
